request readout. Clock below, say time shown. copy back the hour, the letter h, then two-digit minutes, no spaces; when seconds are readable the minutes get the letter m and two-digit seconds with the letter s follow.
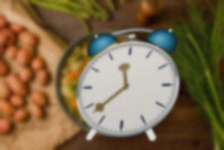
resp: 11h38
